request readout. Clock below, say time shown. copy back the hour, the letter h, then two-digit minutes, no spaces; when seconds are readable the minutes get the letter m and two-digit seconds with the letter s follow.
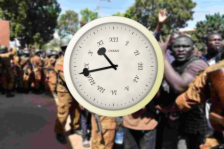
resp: 10h43
